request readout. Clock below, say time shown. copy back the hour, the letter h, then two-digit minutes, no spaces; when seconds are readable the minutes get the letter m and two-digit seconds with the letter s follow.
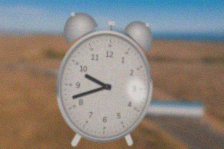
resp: 9h42
